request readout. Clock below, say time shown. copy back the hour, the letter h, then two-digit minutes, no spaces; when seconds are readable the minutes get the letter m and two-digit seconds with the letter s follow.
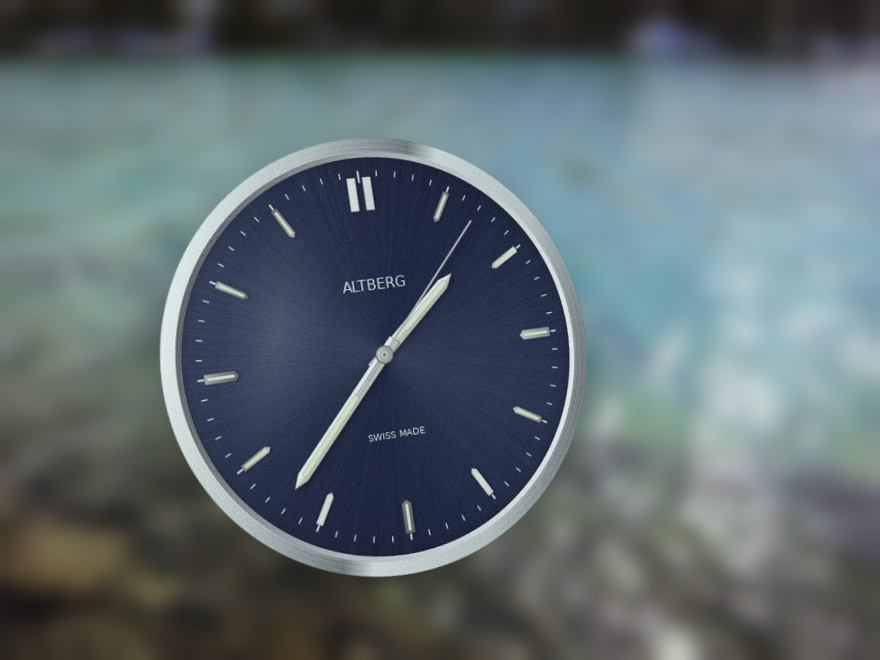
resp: 1h37m07s
